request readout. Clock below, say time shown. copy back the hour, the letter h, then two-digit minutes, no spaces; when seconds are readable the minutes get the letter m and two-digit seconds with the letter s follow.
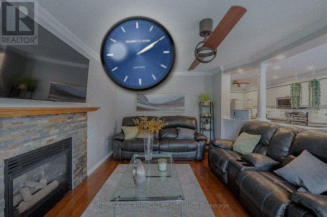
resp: 2h10
